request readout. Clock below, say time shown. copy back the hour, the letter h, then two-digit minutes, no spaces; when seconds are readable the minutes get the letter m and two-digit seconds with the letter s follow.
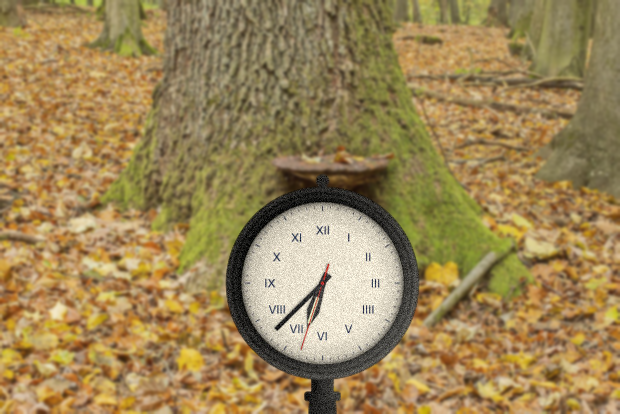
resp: 6h37m33s
